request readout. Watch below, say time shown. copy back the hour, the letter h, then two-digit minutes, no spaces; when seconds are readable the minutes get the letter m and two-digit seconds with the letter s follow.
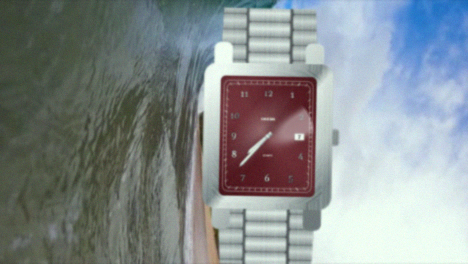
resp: 7h37
